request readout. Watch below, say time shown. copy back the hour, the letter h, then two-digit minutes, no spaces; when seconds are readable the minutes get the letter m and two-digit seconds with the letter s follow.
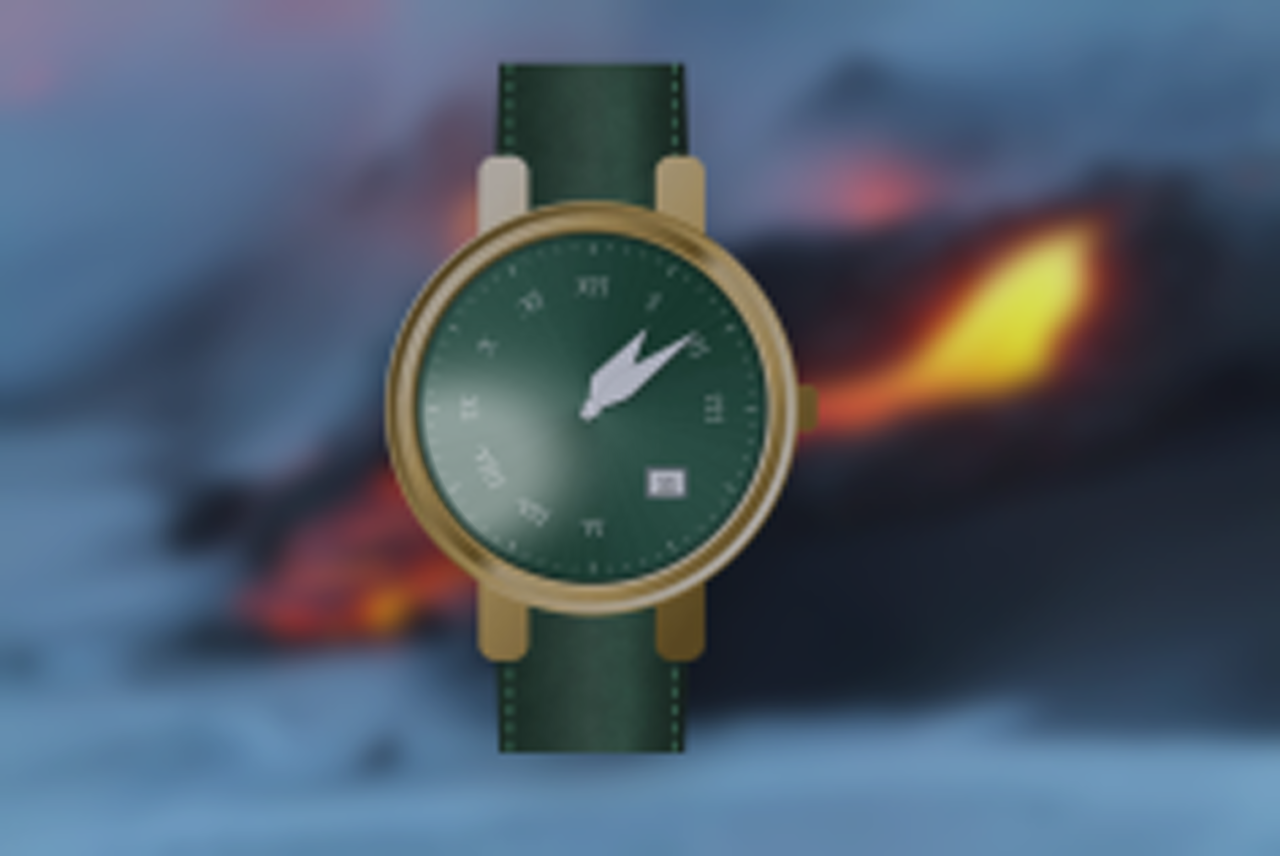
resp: 1h09
